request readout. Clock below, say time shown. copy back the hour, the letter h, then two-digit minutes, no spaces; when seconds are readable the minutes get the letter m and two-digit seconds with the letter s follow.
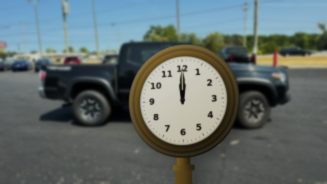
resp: 12h00
